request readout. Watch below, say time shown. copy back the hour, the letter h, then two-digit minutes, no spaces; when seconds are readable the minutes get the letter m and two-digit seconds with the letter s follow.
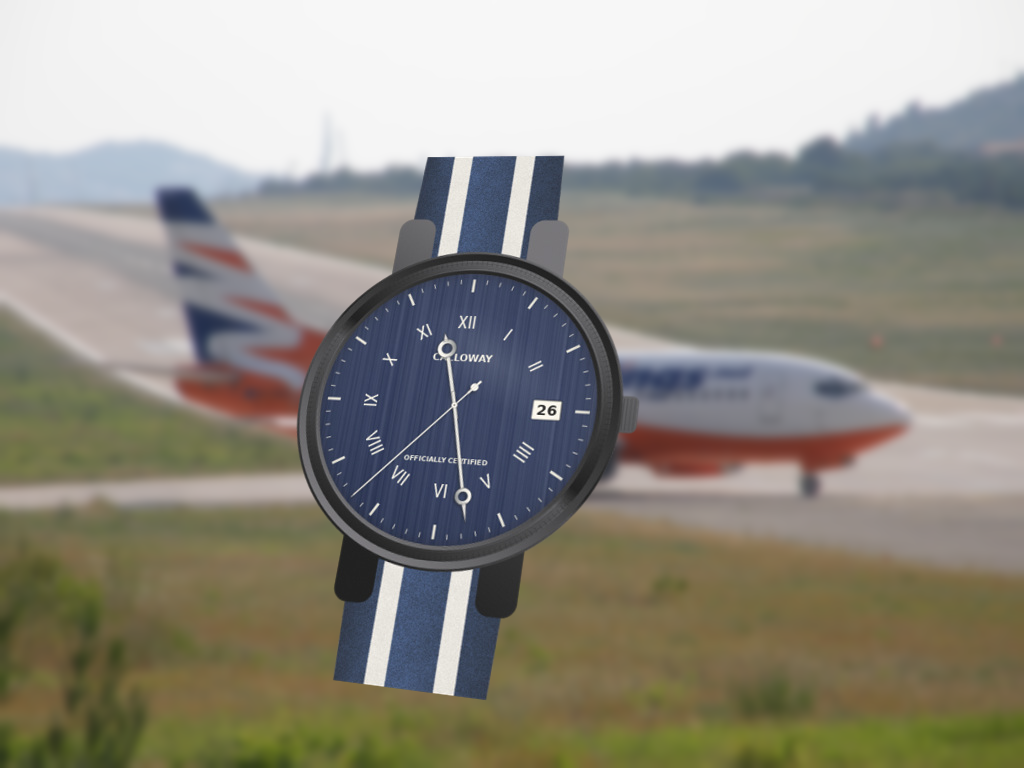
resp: 11h27m37s
